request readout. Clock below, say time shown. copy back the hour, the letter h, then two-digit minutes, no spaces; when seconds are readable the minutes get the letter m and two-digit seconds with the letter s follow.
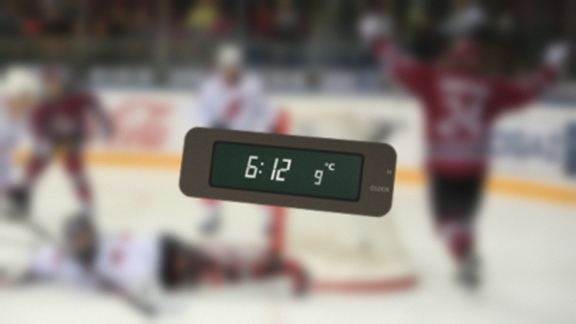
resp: 6h12
